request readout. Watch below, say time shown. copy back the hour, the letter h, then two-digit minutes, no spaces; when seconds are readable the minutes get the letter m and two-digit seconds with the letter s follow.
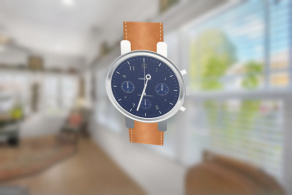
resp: 12h33
